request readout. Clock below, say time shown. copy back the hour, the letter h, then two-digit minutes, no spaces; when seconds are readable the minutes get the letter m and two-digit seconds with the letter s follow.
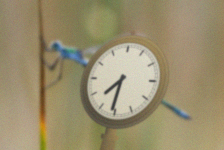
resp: 7h31
